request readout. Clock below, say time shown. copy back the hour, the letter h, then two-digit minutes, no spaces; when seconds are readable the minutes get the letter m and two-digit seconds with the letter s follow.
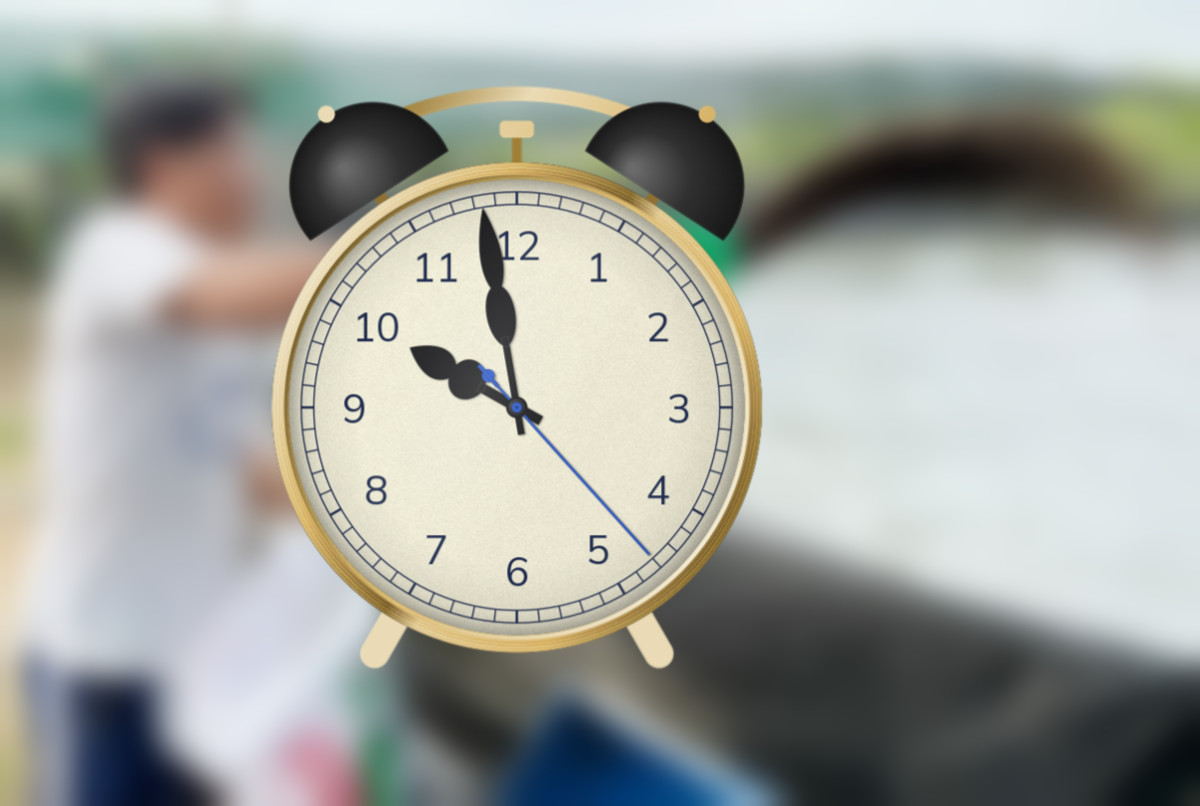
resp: 9h58m23s
